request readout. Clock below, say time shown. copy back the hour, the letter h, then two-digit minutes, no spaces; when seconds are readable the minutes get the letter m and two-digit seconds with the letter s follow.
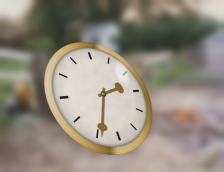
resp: 2h34
